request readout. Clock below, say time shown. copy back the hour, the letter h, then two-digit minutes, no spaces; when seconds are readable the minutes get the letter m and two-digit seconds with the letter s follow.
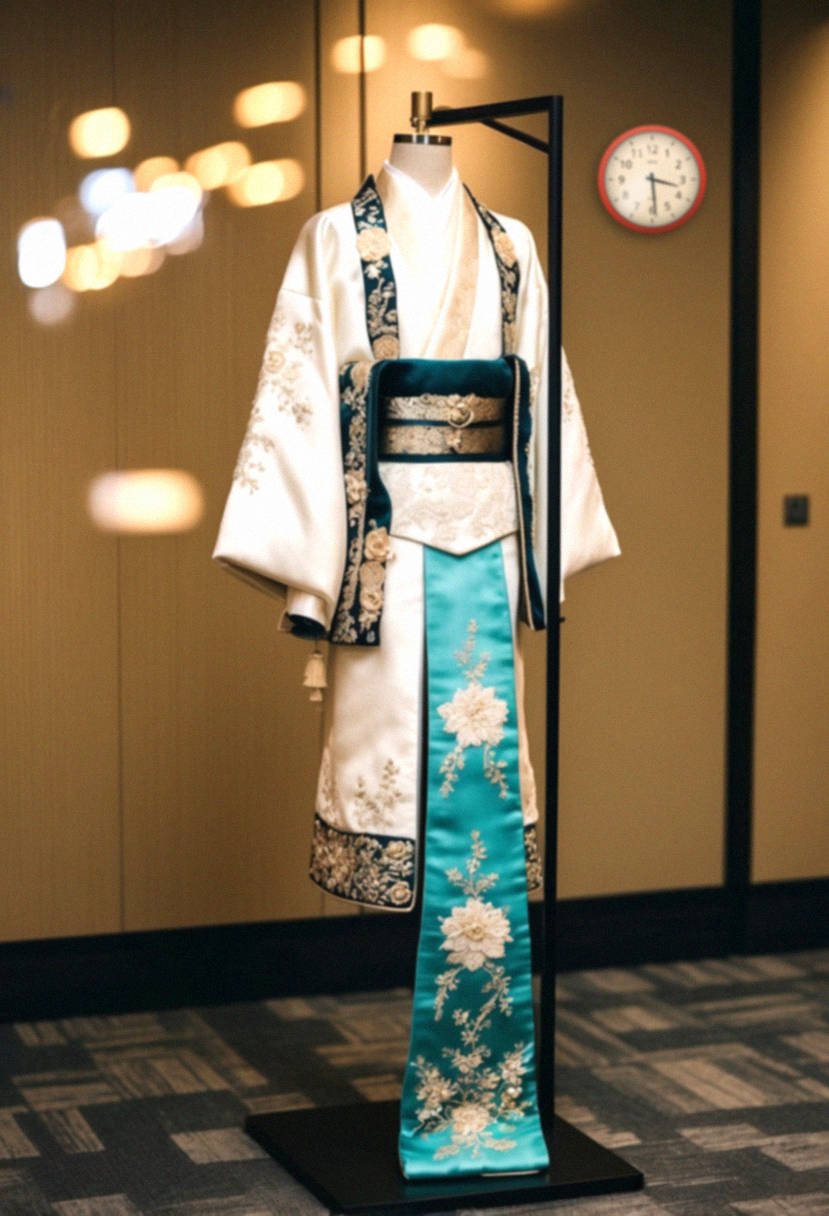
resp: 3h29
